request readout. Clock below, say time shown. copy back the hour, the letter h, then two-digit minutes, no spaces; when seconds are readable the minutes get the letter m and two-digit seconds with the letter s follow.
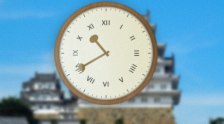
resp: 10h40
